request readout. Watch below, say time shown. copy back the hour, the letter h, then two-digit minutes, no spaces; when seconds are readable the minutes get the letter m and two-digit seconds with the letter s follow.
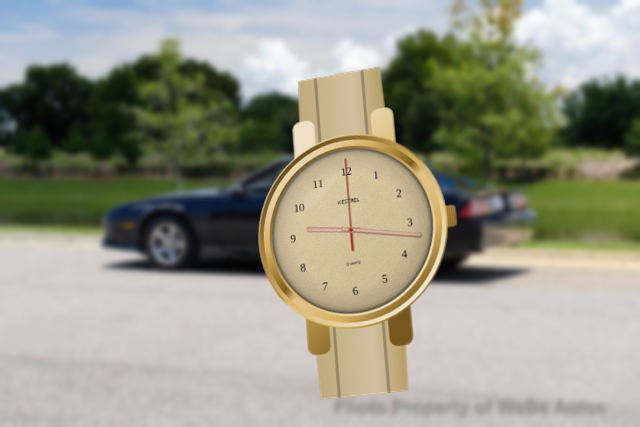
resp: 9h17m00s
